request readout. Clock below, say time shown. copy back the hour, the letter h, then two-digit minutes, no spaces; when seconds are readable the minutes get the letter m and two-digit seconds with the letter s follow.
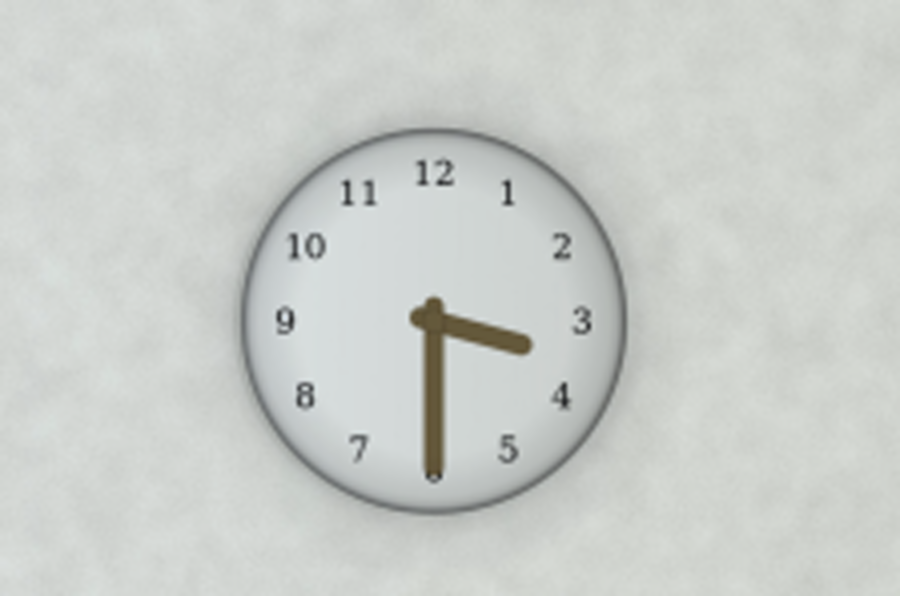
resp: 3h30
